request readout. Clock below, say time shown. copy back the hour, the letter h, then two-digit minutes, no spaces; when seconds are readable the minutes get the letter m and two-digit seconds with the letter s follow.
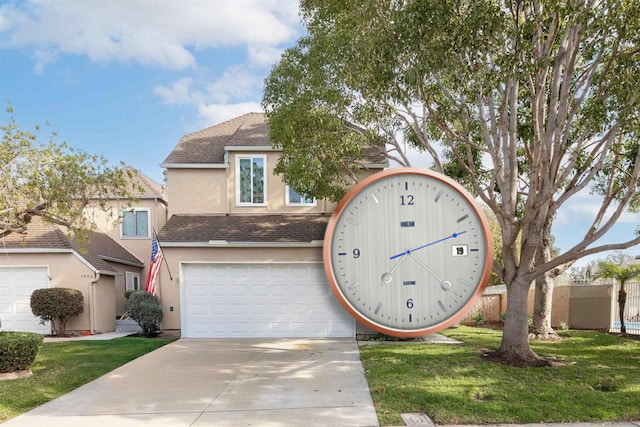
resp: 7h22m12s
